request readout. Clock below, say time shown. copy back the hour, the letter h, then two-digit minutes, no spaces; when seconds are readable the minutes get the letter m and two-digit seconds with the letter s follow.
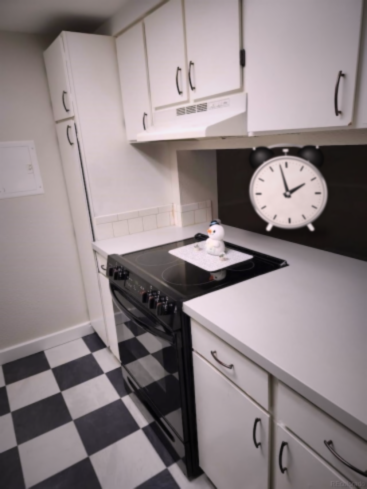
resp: 1h58
